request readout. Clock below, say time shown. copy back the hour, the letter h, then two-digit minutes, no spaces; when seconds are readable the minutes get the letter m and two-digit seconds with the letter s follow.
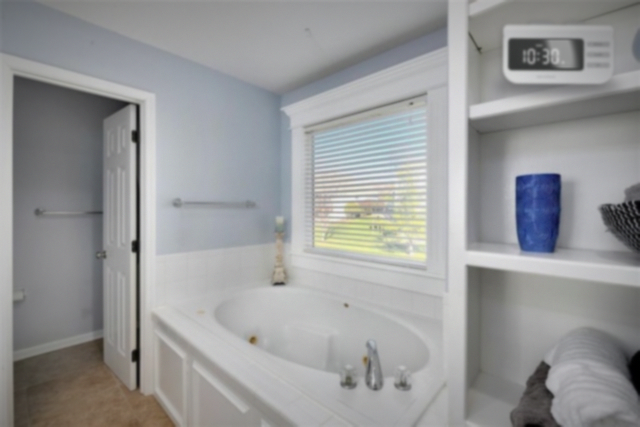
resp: 10h30
